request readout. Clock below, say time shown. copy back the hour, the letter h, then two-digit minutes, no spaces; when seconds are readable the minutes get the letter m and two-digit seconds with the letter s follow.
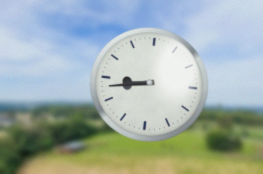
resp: 8h43
